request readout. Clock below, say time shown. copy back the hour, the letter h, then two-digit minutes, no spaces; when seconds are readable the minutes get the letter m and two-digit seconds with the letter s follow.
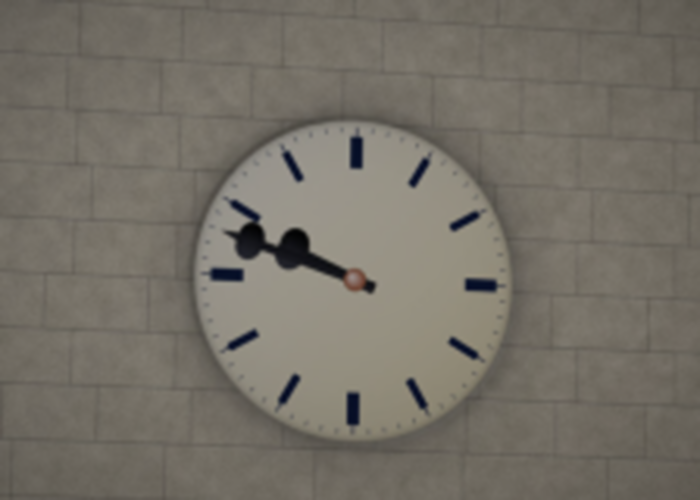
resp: 9h48
